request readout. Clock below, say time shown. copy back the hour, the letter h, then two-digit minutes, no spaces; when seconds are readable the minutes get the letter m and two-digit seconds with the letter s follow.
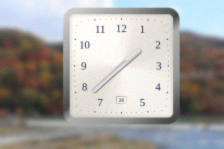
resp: 1h38
